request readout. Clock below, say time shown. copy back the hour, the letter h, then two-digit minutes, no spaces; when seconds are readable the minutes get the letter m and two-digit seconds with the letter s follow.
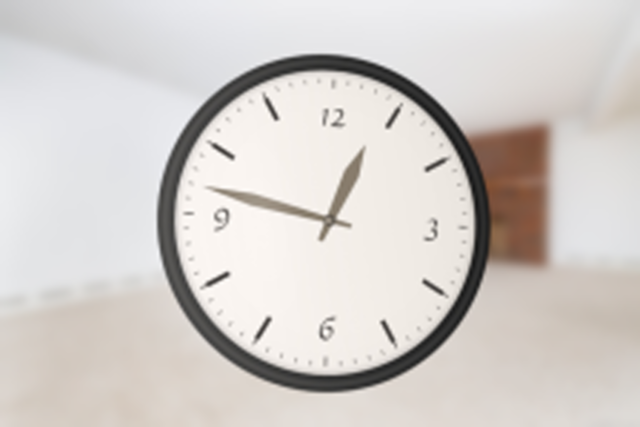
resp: 12h47
